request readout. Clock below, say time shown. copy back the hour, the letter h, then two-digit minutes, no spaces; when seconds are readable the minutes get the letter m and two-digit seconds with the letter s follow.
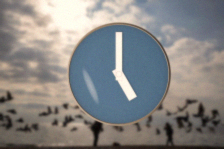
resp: 5h00
